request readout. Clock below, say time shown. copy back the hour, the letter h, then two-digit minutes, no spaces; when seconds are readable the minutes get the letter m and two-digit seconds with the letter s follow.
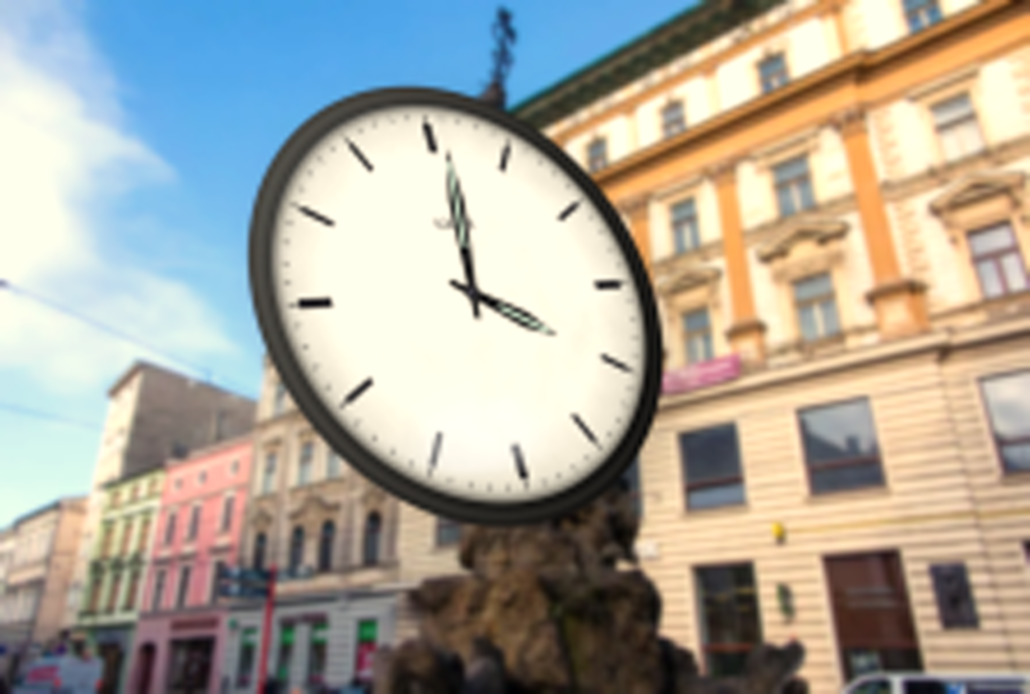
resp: 4h01
